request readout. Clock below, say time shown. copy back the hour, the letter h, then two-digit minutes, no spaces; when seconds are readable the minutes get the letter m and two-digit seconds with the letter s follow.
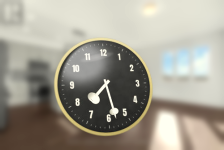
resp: 7h28
